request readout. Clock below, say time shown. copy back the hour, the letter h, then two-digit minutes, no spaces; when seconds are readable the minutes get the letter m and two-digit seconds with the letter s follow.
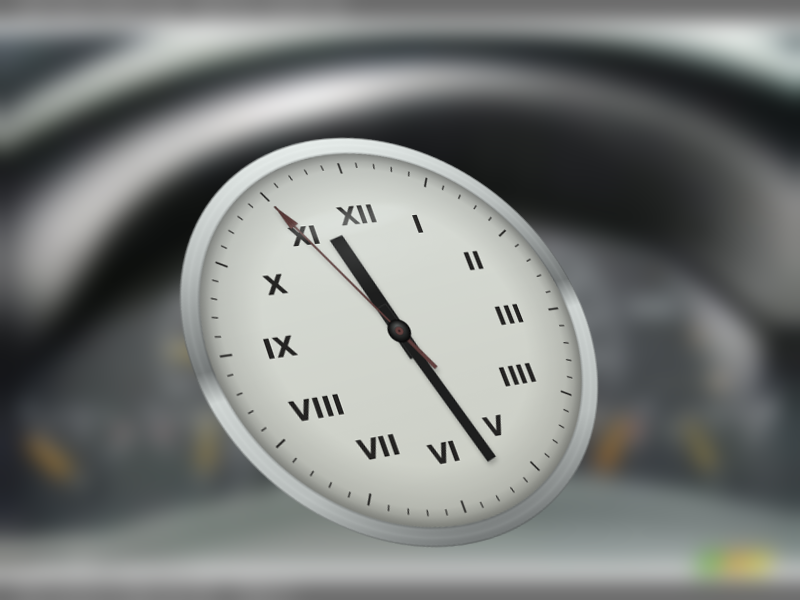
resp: 11h26m55s
